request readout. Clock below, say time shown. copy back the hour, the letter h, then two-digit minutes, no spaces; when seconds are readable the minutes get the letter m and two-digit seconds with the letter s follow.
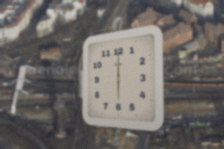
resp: 6h00
